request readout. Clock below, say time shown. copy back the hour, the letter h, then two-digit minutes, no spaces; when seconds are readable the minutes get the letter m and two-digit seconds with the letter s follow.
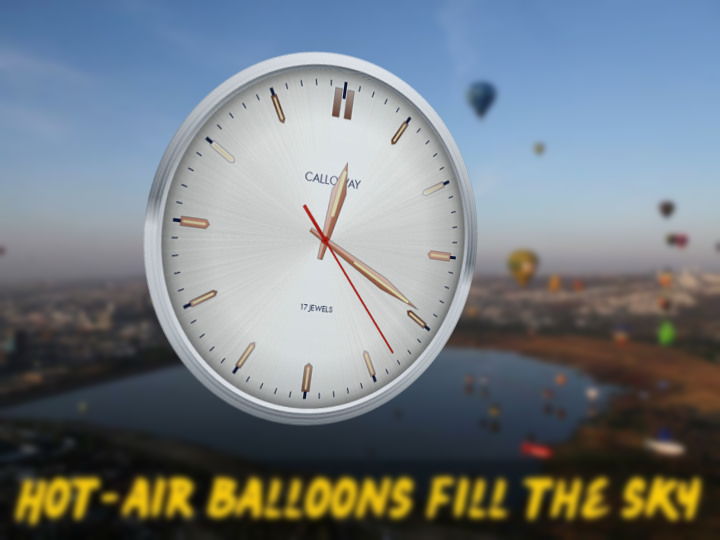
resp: 12h19m23s
